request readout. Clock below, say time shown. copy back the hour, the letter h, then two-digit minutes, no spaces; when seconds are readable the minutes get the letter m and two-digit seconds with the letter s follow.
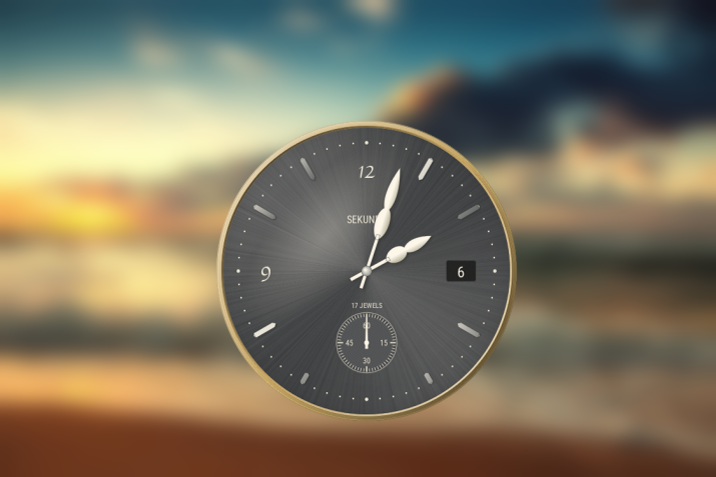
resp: 2h03
